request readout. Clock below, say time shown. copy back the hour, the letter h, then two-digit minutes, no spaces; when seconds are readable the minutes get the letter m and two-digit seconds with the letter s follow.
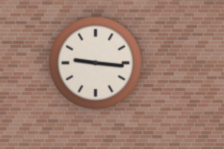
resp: 9h16
